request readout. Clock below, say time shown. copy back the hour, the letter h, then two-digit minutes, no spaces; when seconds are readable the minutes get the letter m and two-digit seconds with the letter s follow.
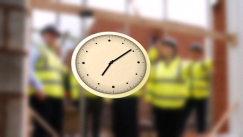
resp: 7h09
